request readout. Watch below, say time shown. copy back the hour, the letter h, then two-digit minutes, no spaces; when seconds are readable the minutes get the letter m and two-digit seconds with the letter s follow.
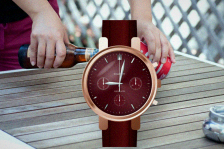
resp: 9h02
